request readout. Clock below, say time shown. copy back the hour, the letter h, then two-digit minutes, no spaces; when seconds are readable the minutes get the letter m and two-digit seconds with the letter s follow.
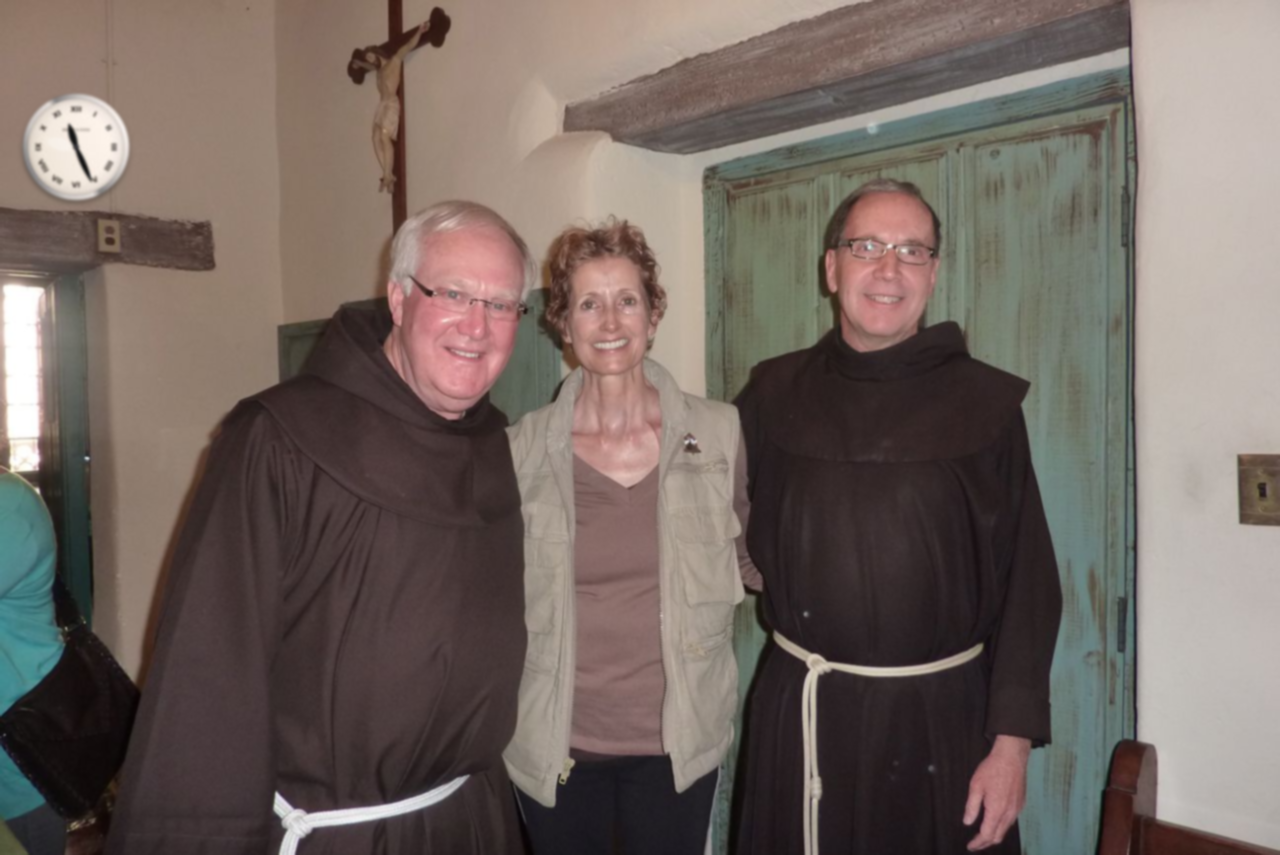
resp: 11h26
